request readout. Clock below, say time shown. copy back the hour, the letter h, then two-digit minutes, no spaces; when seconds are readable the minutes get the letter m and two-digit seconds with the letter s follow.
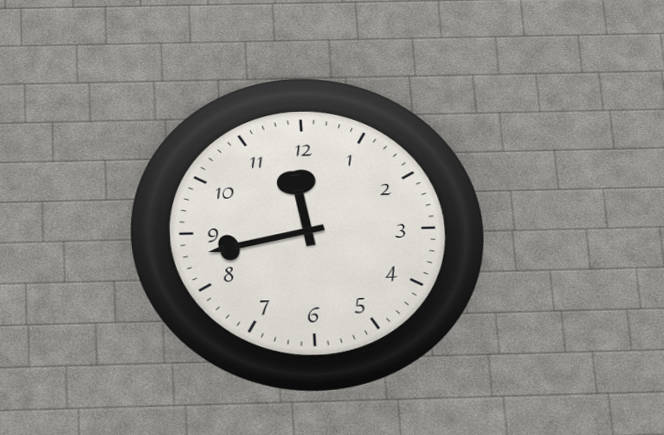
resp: 11h43
